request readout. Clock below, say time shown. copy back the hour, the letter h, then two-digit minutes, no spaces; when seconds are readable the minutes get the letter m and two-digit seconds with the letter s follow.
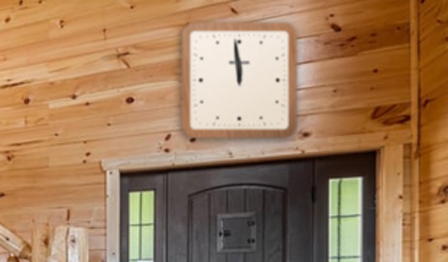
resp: 11h59
